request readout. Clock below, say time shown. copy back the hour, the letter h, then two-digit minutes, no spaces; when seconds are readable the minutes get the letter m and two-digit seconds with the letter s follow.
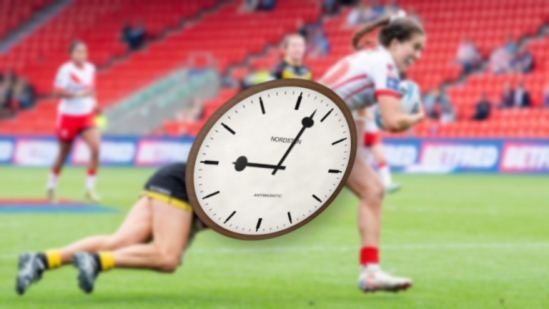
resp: 9h03
